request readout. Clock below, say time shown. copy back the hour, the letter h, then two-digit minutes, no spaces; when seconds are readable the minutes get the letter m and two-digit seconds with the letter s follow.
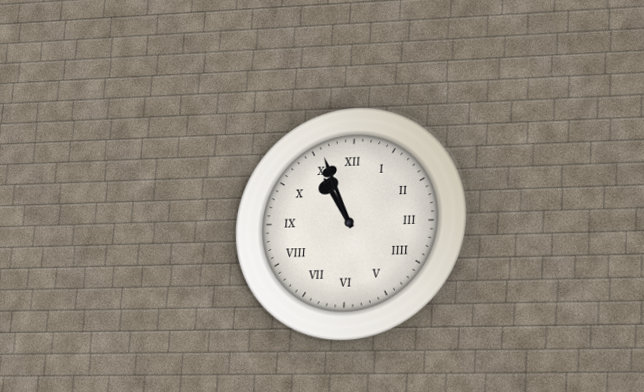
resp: 10h56
